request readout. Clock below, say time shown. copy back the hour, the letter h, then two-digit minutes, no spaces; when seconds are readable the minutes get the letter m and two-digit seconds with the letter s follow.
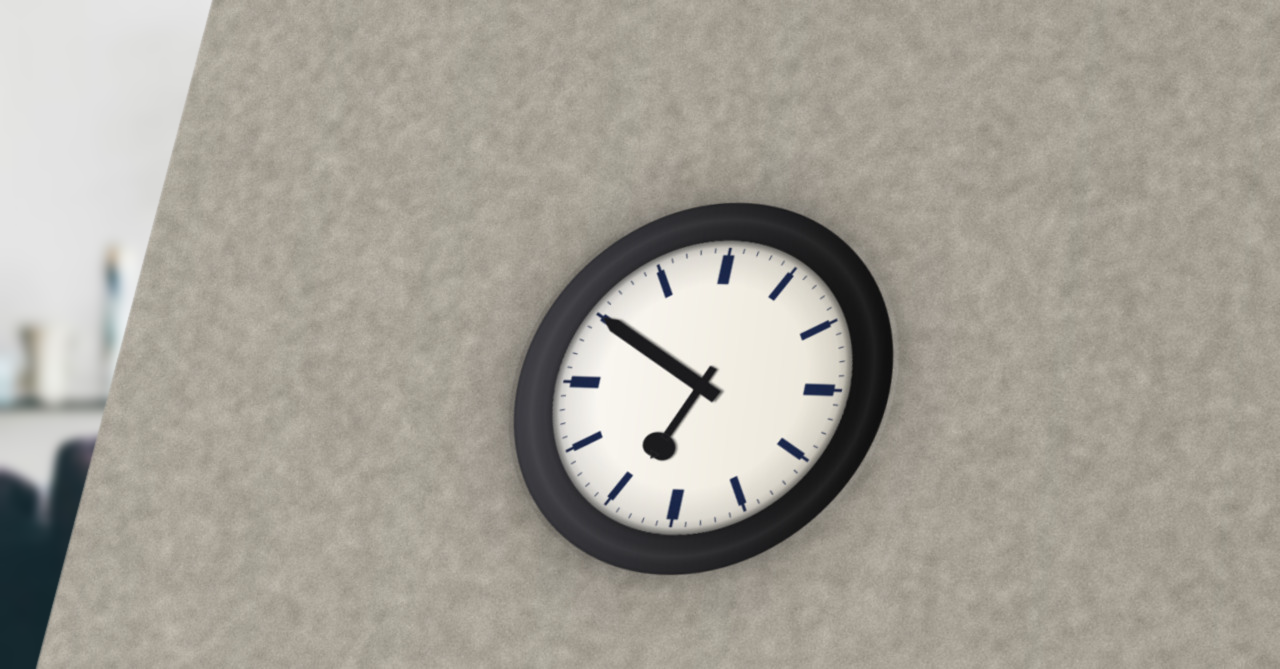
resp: 6h50
